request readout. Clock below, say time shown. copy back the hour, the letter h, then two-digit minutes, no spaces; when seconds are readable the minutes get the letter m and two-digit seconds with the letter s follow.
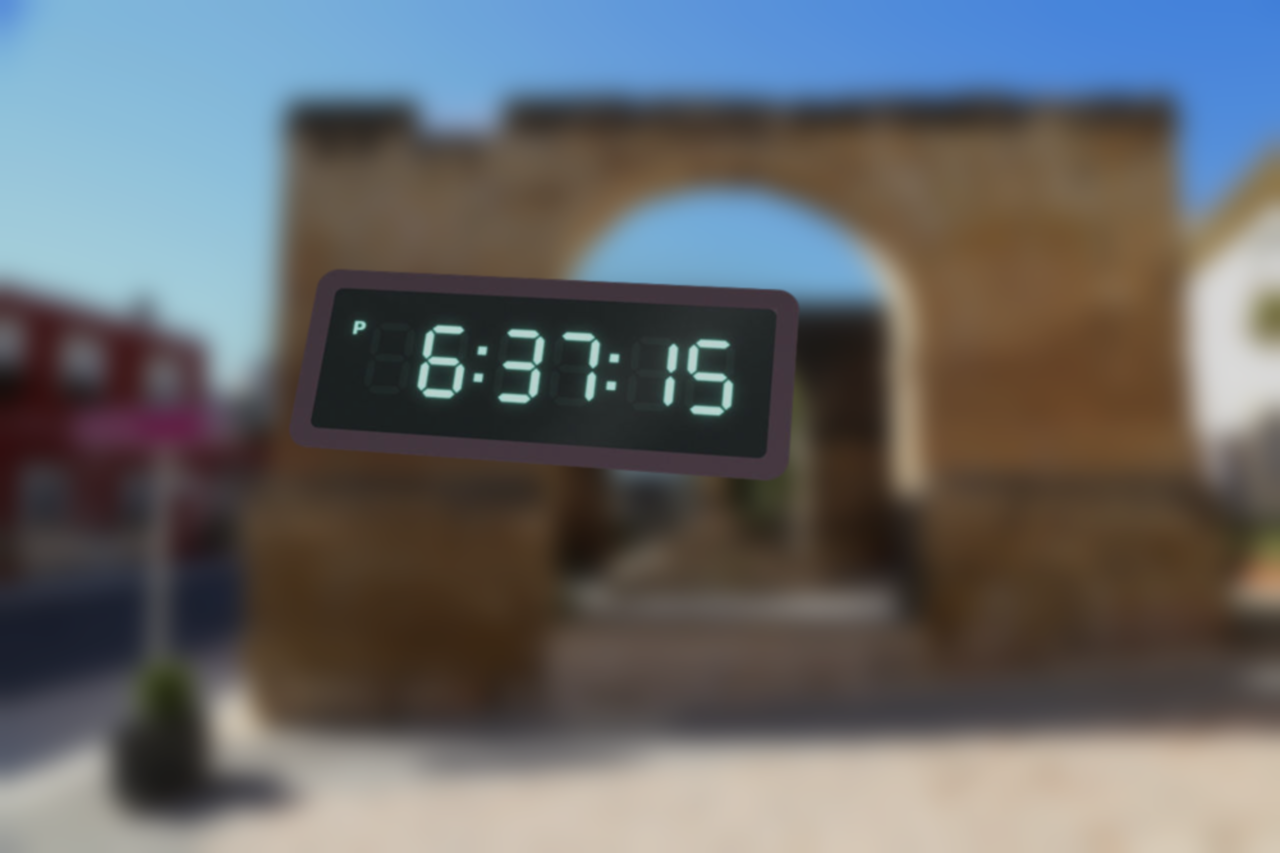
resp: 6h37m15s
